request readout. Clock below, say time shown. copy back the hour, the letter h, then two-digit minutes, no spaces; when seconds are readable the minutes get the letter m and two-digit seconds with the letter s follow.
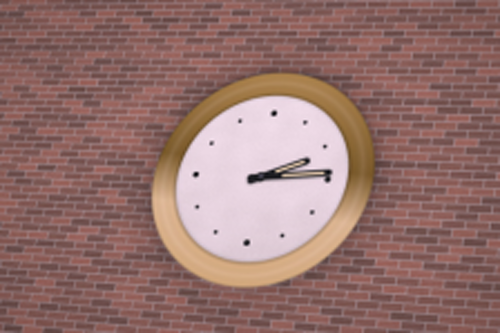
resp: 2h14
